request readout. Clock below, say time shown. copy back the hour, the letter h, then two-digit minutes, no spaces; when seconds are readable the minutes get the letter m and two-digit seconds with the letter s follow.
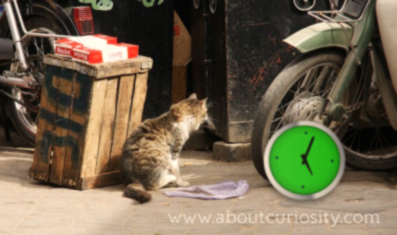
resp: 5h03
